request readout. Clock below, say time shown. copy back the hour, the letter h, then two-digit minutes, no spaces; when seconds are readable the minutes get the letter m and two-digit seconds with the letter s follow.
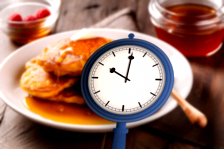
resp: 10h01
